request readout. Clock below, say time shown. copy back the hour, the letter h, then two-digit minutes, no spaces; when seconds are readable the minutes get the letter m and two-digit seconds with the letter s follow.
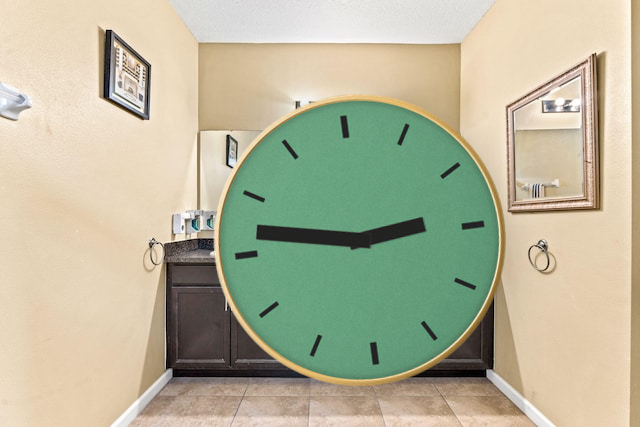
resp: 2h47
